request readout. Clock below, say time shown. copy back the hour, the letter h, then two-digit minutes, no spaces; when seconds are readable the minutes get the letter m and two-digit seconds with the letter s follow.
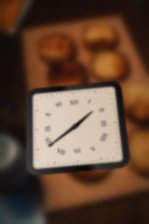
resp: 1h39
